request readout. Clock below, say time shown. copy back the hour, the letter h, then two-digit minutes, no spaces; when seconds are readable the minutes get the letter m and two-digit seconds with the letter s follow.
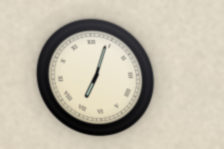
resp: 7h04
